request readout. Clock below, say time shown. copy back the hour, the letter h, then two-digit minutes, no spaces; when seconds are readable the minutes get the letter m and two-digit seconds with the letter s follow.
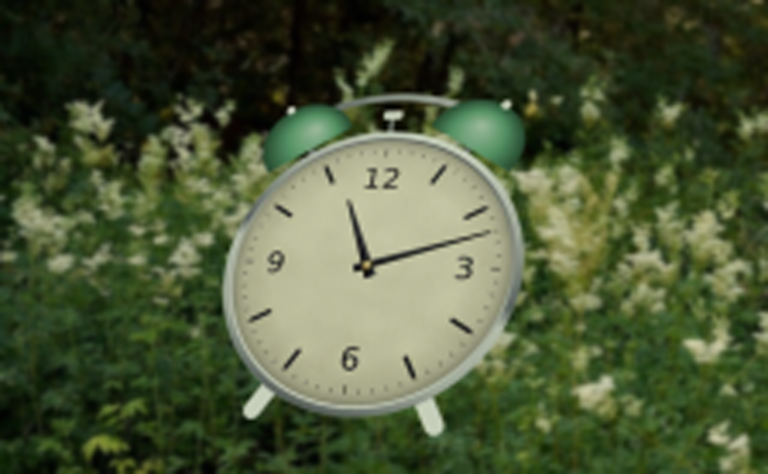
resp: 11h12
